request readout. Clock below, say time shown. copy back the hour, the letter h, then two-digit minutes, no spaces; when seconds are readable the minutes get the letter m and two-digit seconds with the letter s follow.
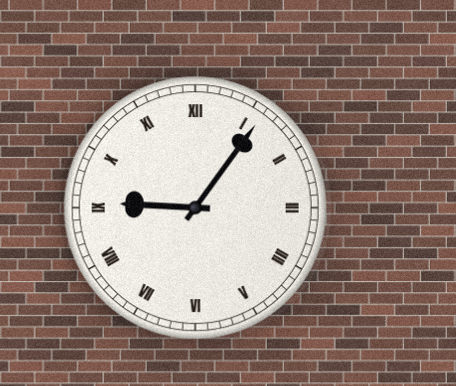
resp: 9h06
